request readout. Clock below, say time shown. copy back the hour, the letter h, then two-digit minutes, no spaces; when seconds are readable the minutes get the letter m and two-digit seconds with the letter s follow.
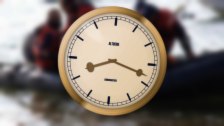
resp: 8h18
